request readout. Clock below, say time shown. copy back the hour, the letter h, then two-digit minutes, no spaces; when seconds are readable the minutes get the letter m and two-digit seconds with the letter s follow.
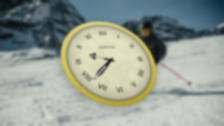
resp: 9h38
